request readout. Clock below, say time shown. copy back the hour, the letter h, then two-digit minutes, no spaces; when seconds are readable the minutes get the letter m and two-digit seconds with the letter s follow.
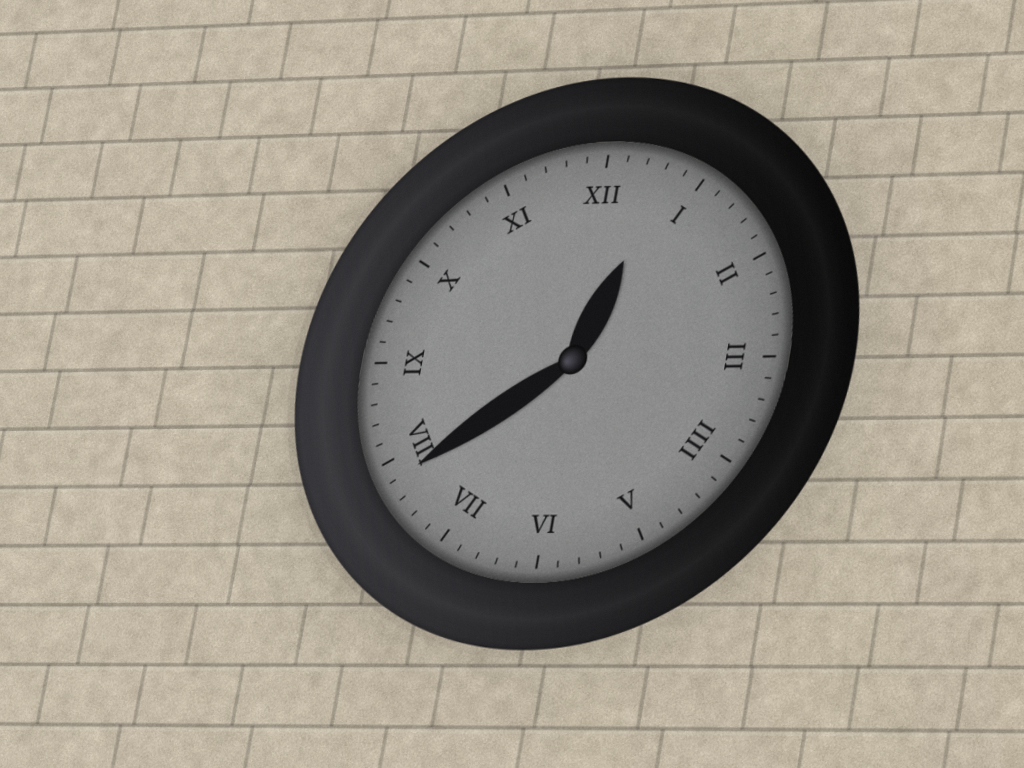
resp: 12h39
